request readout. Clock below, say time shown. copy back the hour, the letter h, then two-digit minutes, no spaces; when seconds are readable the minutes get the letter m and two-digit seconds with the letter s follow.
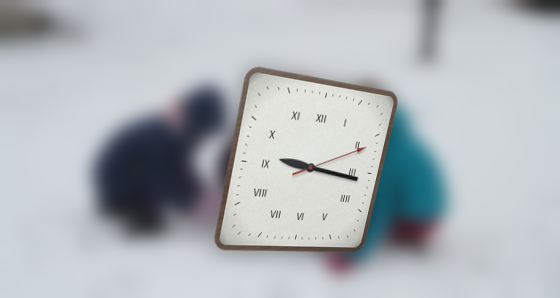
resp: 9h16m11s
